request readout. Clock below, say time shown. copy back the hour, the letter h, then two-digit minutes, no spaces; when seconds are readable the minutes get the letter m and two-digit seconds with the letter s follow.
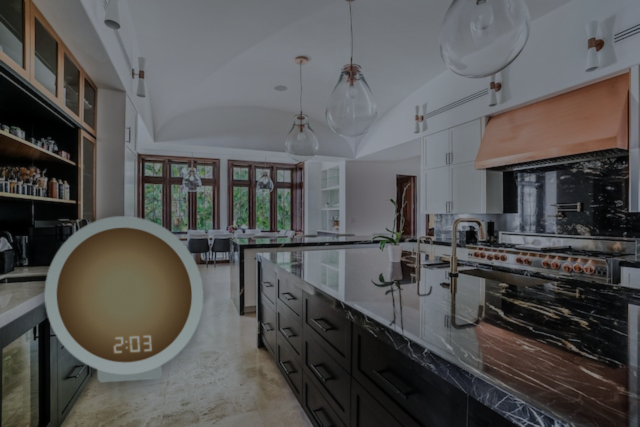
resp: 2h03
